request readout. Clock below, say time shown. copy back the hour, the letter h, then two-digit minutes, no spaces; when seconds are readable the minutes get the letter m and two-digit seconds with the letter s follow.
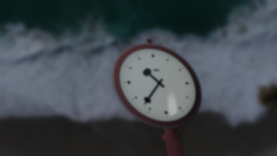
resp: 10h37
